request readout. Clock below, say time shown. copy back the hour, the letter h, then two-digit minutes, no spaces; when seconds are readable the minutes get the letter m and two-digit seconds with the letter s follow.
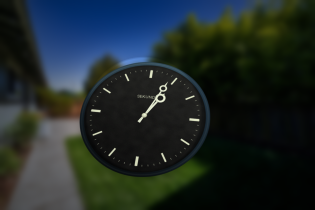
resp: 1h04
